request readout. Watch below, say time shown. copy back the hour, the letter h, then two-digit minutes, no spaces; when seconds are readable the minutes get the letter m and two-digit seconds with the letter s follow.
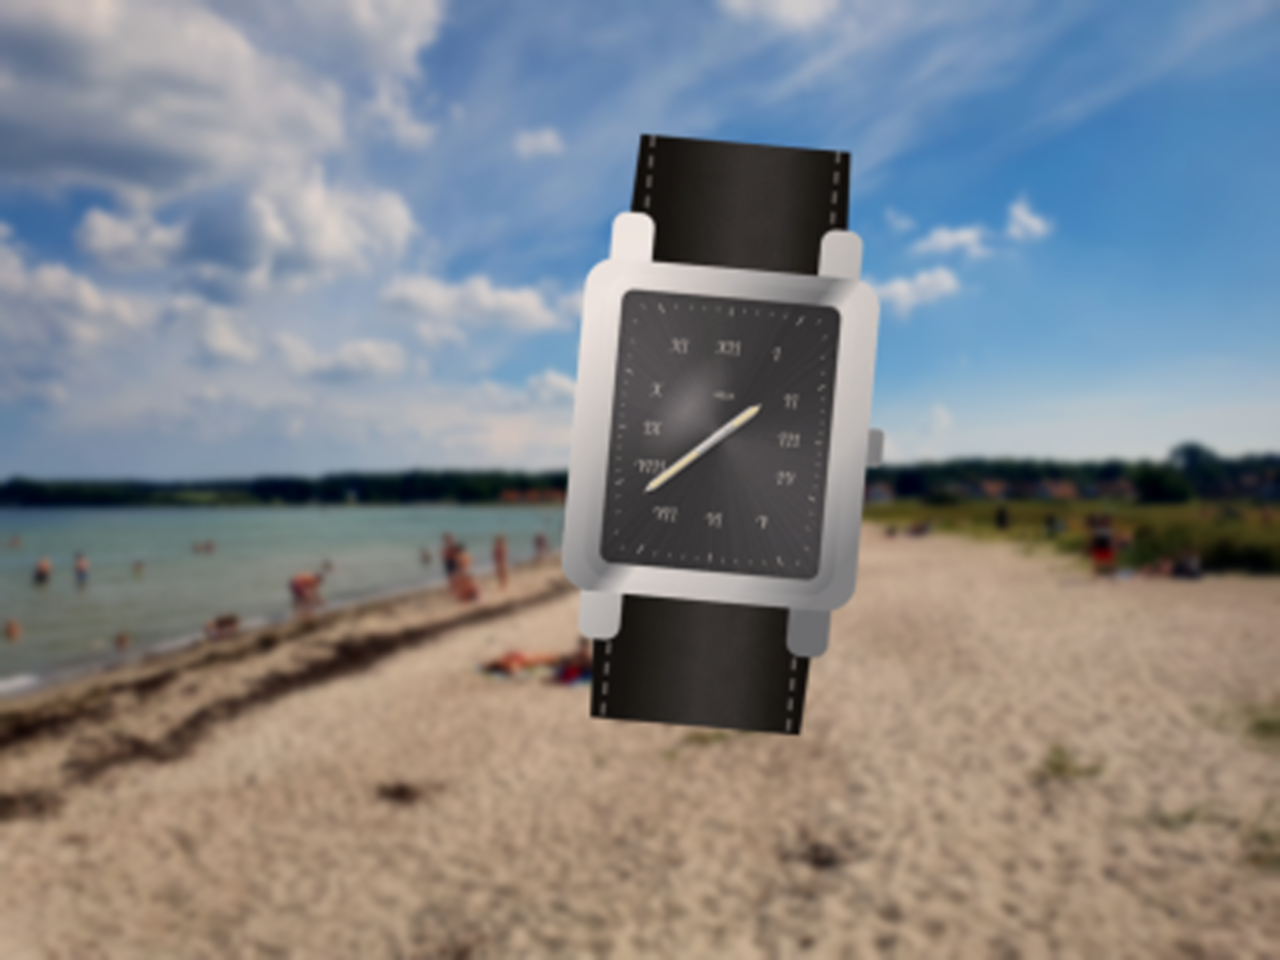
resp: 1h38
